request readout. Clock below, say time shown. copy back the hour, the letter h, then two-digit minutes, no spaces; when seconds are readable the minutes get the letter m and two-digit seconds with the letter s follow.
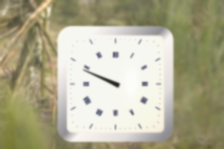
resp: 9h49
